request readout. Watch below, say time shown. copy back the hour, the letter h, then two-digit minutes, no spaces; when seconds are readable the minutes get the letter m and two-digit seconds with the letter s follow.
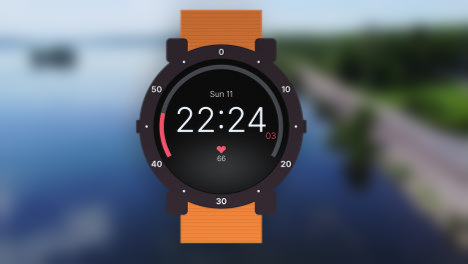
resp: 22h24m03s
